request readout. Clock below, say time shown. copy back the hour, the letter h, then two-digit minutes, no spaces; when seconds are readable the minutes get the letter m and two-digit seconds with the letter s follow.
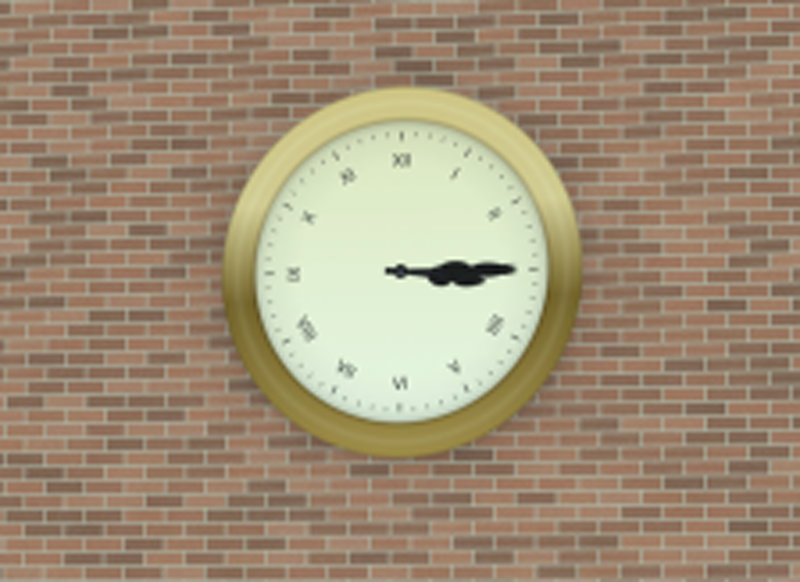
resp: 3h15
